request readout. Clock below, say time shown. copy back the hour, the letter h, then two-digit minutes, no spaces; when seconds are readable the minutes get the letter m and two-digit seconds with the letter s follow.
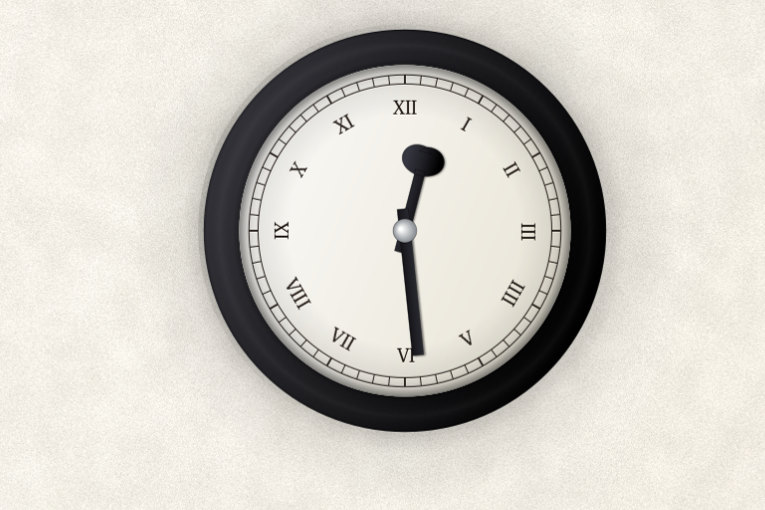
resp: 12h29
